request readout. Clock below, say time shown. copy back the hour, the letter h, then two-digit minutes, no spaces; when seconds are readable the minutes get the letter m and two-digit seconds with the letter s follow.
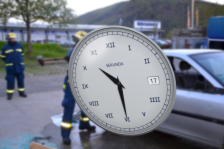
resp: 10h30
